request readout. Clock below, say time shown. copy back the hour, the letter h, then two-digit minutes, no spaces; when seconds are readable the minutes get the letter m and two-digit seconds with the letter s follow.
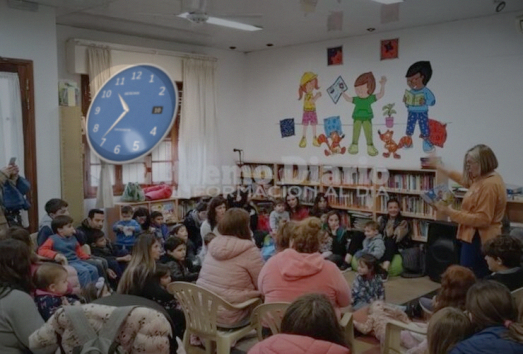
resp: 10h36
